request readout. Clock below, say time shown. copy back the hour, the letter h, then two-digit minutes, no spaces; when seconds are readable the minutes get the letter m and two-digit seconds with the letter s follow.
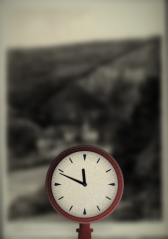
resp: 11h49
